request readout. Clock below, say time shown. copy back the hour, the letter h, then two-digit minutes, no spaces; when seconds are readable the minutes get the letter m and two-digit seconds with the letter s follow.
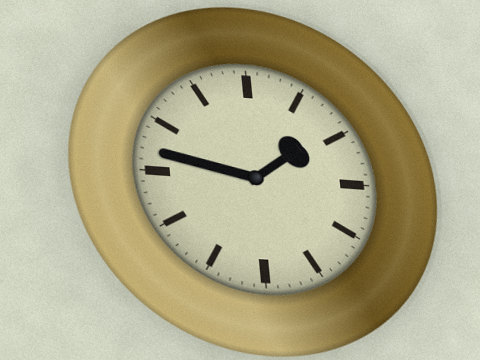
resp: 1h47
